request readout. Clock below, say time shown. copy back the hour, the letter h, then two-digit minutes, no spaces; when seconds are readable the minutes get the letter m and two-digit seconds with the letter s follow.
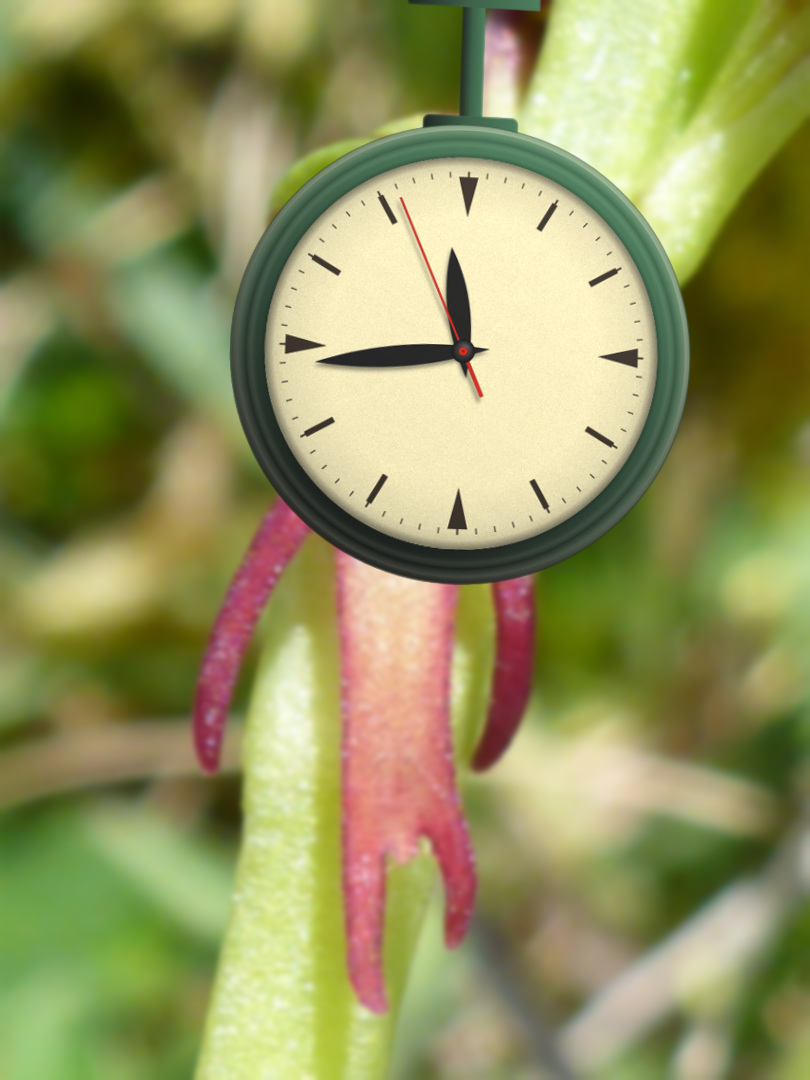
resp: 11h43m56s
